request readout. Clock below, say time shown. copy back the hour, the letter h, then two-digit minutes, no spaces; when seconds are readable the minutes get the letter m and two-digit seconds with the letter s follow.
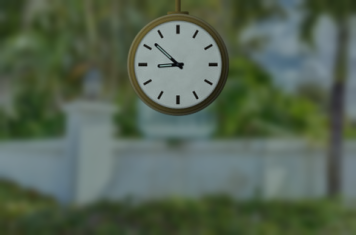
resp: 8h52
